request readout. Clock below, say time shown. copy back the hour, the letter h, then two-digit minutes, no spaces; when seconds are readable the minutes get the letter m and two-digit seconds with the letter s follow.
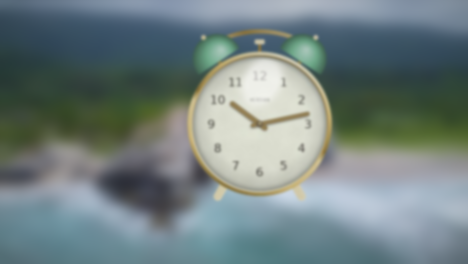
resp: 10h13
